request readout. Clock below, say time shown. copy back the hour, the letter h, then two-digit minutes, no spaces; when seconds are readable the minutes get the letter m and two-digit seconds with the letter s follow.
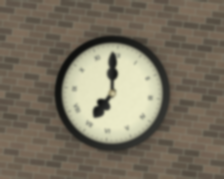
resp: 6h59
